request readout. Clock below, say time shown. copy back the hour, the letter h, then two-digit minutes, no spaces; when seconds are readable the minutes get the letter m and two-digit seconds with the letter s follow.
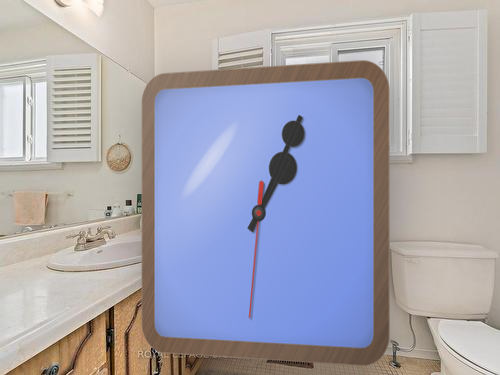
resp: 1h04m31s
